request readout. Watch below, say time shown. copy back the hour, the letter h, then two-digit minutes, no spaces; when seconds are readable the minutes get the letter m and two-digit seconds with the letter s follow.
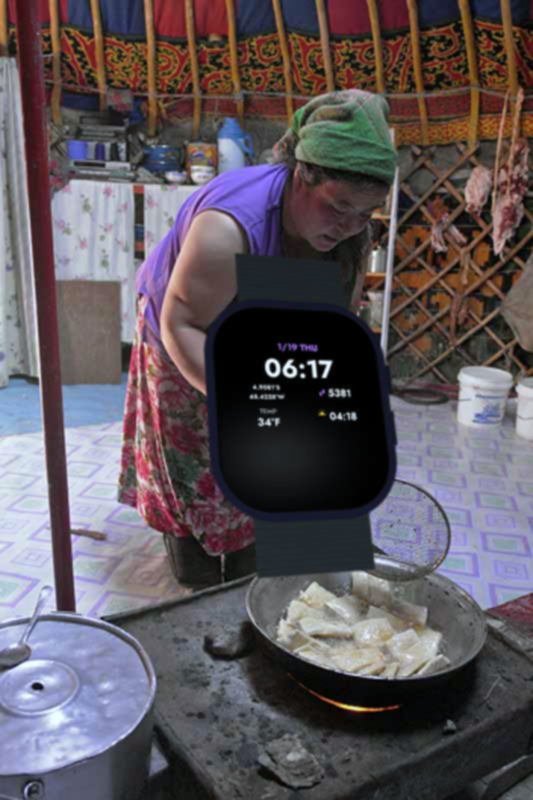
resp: 6h17
